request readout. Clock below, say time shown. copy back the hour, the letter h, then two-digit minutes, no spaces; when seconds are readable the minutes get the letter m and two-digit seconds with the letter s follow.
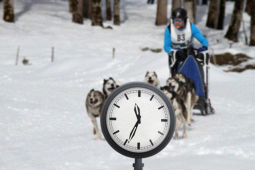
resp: 11h34
